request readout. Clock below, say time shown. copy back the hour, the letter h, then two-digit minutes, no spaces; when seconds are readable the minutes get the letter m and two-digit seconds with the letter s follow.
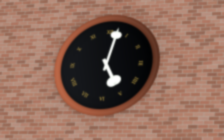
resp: 5h02
